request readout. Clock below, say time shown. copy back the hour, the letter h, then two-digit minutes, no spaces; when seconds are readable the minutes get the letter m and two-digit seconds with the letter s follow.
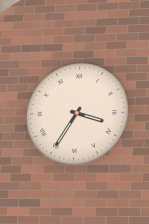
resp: 3h35
